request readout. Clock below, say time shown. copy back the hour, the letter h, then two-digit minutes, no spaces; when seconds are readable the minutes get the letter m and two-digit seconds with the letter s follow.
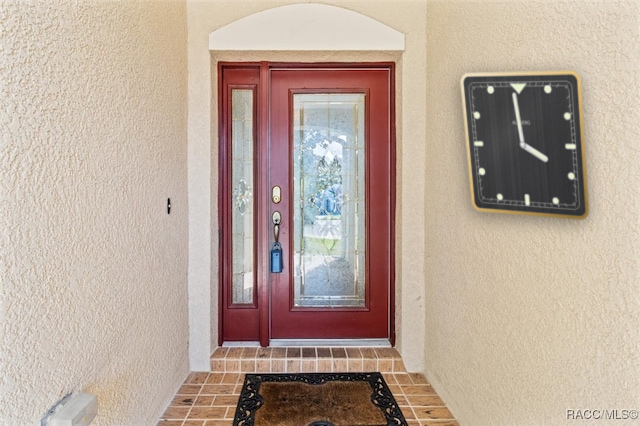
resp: 3h59
